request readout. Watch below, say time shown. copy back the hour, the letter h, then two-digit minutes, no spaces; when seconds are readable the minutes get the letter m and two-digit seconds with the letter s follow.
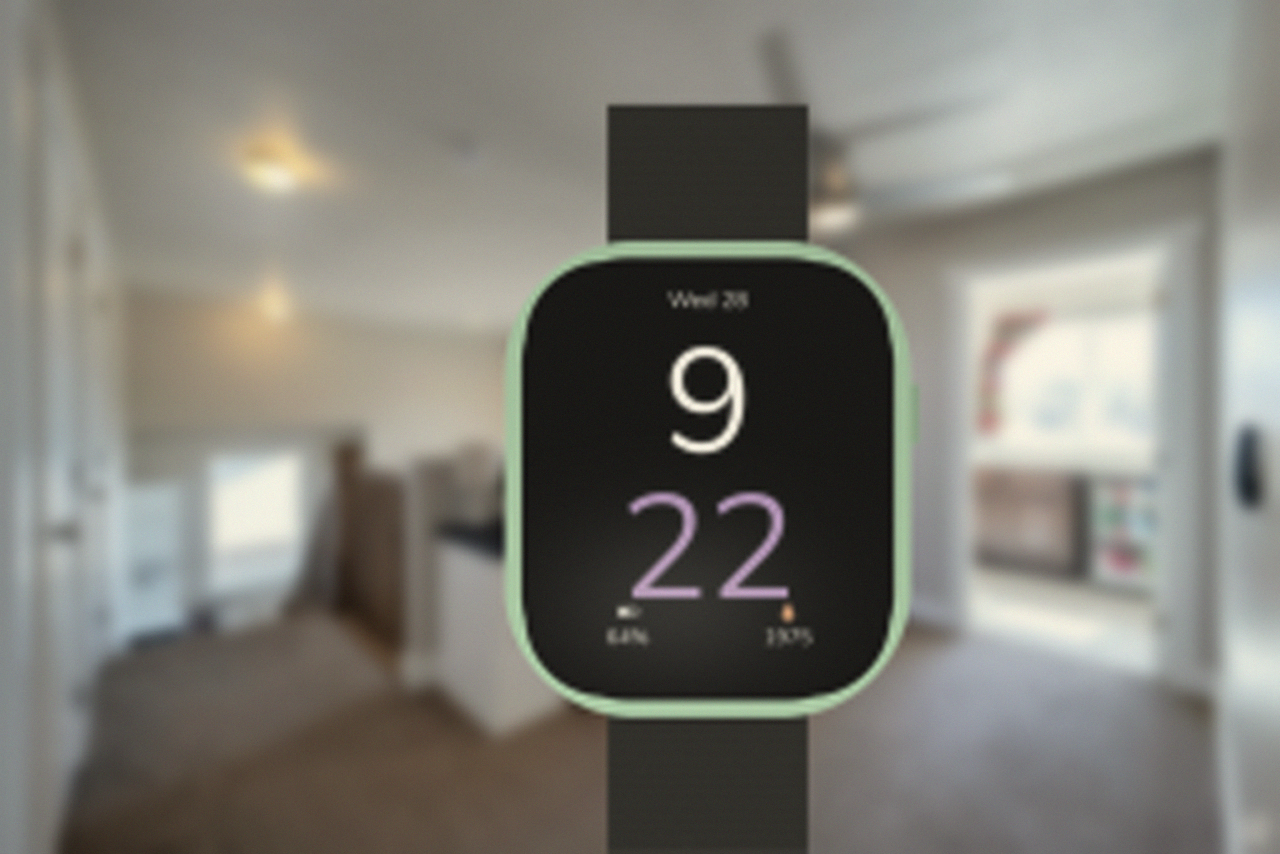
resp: 9h22
